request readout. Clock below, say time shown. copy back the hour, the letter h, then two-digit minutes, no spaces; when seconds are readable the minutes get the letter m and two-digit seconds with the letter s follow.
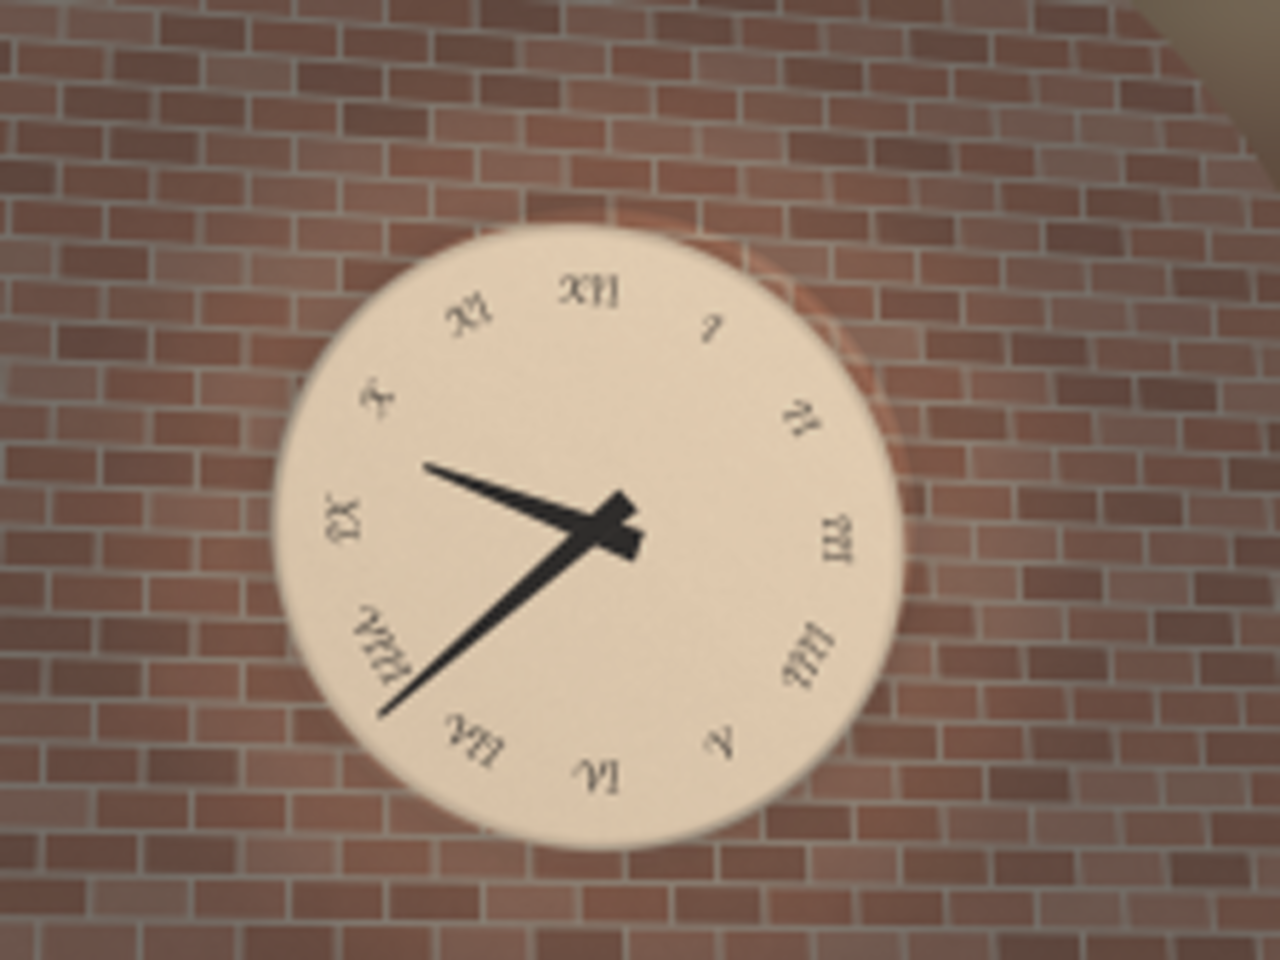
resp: 9h38
